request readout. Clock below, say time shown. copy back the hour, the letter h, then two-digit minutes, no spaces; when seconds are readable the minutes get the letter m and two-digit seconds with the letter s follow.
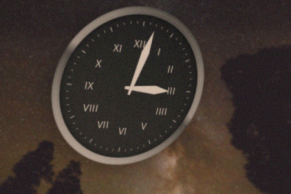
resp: 3h02
